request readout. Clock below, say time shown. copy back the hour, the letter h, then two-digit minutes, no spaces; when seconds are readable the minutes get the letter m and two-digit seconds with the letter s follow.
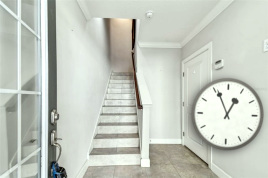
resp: 12h56
